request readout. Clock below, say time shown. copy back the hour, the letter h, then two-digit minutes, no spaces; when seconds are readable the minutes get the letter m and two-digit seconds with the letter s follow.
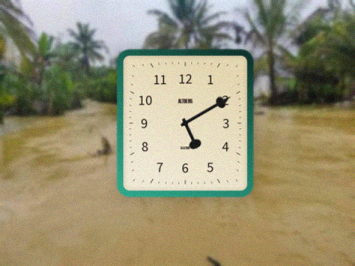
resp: 5h10
